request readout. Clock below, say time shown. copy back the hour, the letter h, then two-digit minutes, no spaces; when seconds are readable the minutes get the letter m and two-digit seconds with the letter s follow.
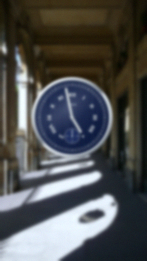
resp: 4h58
